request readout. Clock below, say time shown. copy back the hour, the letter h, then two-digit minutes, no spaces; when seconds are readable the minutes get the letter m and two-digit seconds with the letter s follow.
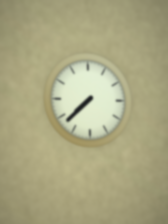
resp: 7h38
